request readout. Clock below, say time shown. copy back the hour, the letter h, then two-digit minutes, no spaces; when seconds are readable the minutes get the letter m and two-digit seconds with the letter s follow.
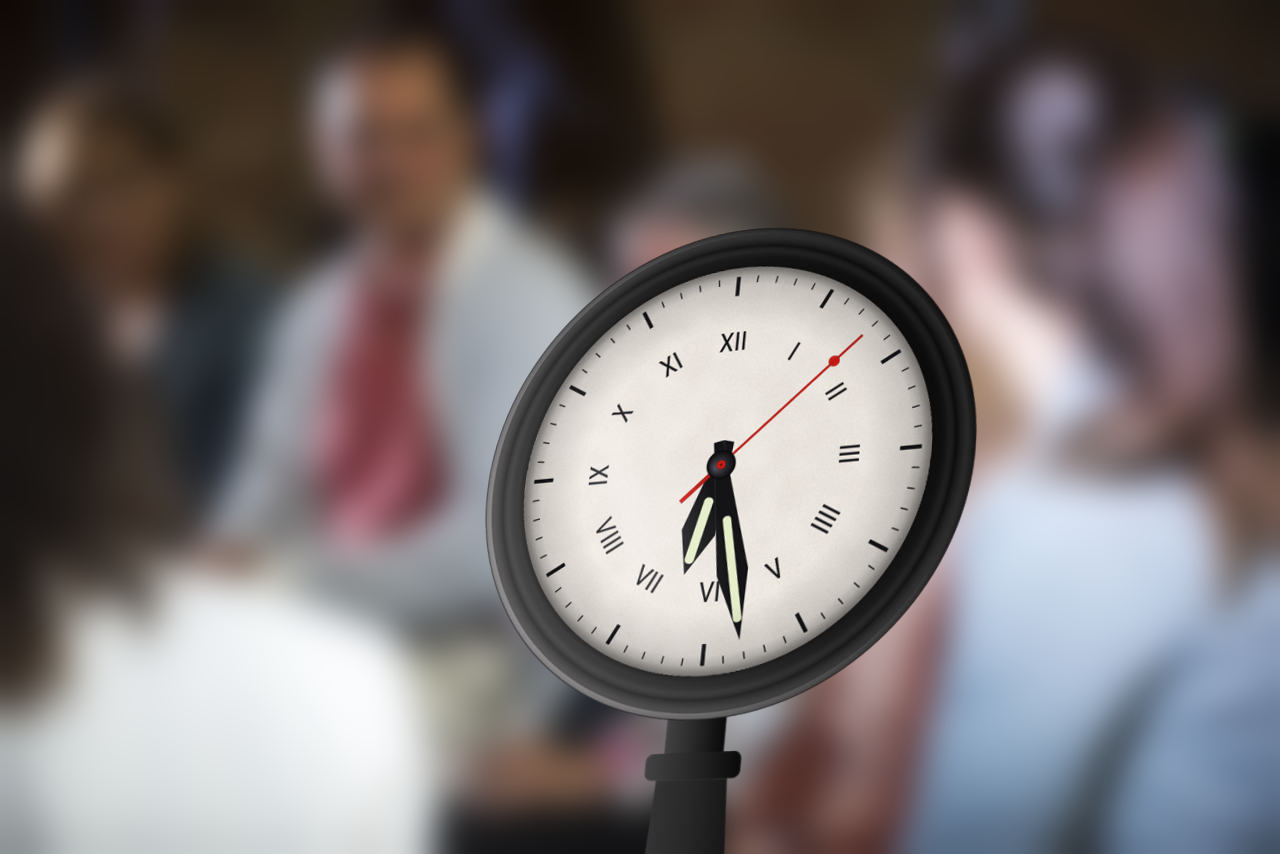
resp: 6h28m08s
